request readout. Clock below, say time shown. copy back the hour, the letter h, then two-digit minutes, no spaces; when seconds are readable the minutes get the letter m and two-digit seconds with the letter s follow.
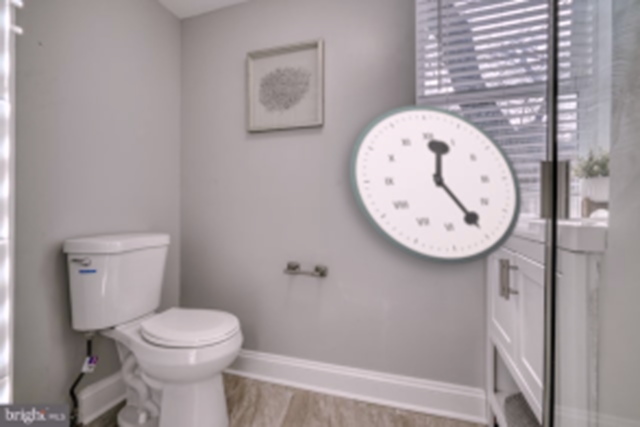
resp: 12h25
